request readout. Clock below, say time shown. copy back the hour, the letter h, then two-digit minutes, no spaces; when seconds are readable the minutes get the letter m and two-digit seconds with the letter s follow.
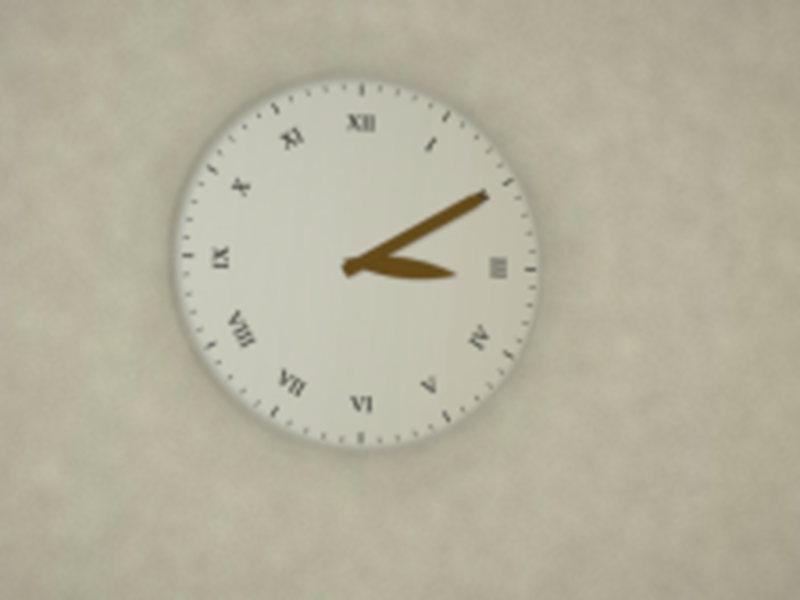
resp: 3h10
